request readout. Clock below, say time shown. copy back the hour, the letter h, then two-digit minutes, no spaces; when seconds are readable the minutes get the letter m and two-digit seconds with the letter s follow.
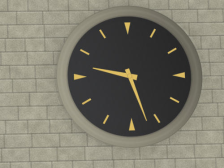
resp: 9h27
